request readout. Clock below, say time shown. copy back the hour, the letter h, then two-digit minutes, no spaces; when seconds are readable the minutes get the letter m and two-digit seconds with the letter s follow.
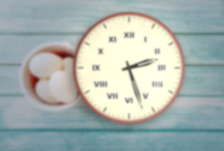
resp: 2h27
